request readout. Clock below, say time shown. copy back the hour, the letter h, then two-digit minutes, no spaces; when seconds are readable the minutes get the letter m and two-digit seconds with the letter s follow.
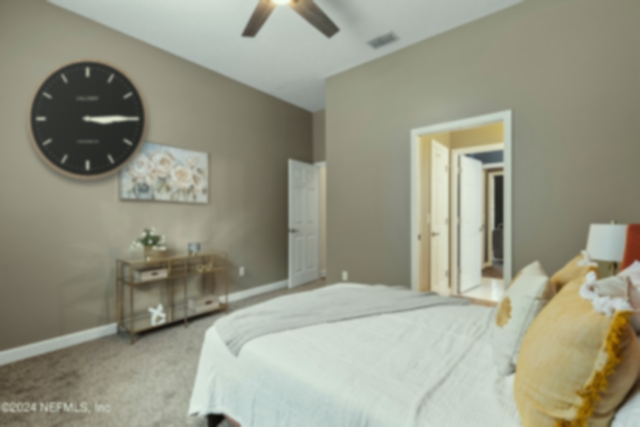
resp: 3h15
